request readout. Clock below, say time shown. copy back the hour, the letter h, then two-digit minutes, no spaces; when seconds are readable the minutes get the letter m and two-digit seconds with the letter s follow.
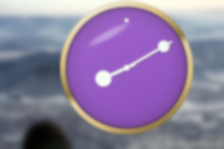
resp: 8h10
